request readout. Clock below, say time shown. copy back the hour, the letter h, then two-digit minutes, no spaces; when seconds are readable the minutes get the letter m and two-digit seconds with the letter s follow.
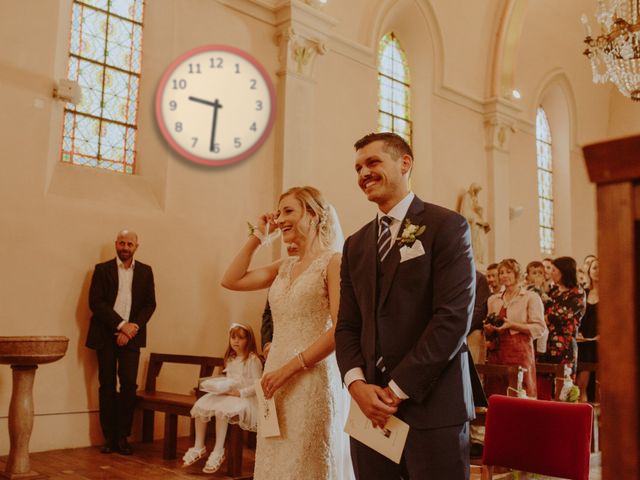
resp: 9h31
